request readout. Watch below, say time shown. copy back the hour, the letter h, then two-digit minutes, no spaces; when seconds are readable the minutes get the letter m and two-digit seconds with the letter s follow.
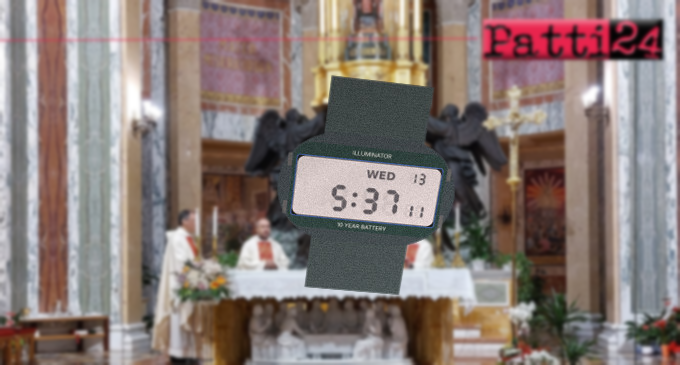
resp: 5h37m11s
